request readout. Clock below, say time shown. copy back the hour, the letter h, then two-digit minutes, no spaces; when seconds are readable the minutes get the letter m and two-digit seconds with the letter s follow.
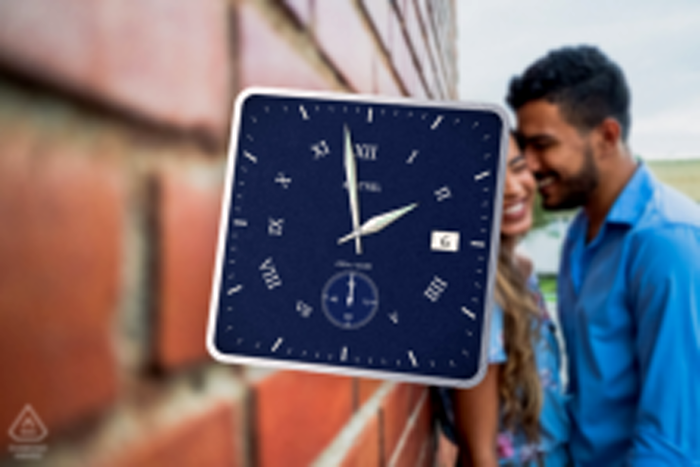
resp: 1h58
